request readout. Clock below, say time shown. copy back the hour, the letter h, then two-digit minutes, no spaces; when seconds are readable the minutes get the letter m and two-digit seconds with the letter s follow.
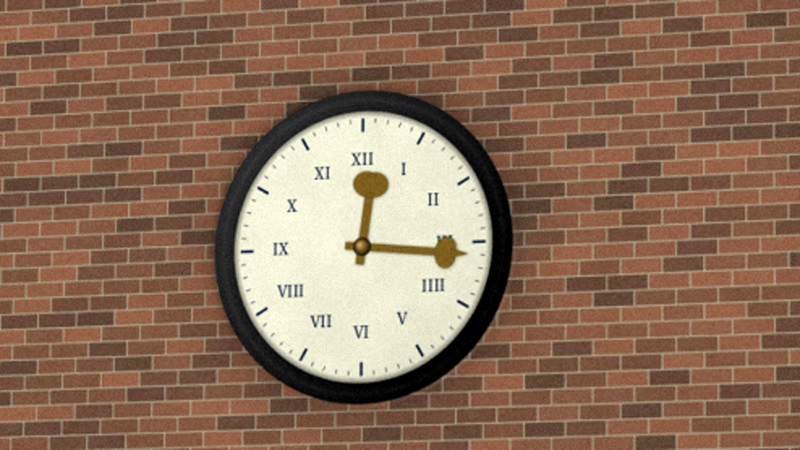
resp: 12h16
